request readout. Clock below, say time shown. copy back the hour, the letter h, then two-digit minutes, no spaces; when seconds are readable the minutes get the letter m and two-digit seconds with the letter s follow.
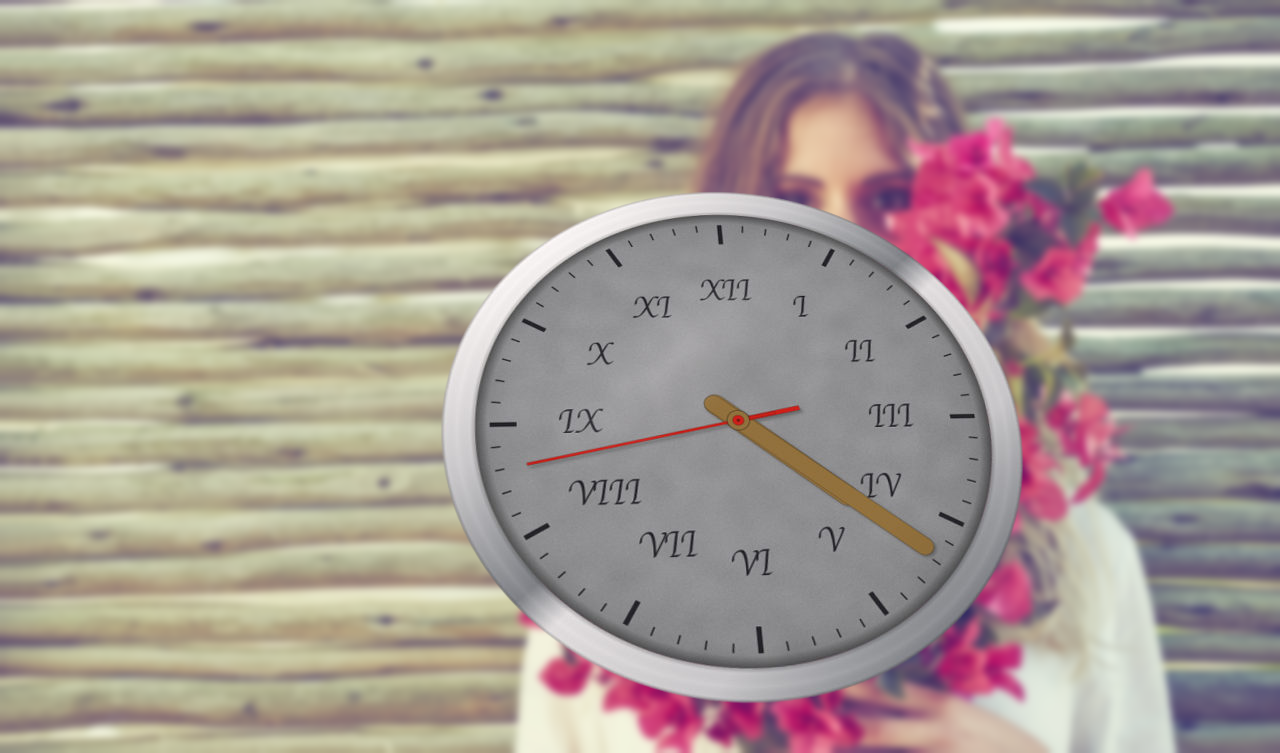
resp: 4h21m43s
